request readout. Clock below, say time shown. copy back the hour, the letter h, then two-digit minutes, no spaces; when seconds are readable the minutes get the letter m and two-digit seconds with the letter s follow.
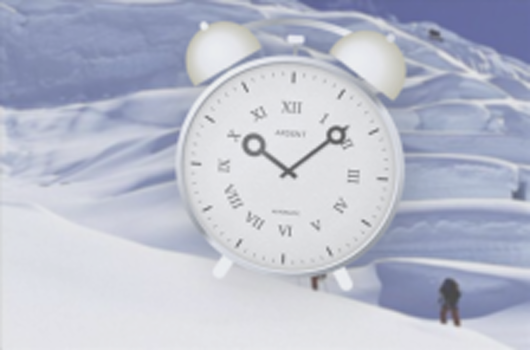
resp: 10h08
